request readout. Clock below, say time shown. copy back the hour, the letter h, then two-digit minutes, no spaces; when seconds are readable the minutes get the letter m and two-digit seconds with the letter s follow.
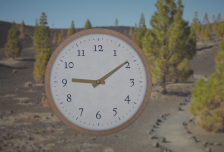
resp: 9h09
